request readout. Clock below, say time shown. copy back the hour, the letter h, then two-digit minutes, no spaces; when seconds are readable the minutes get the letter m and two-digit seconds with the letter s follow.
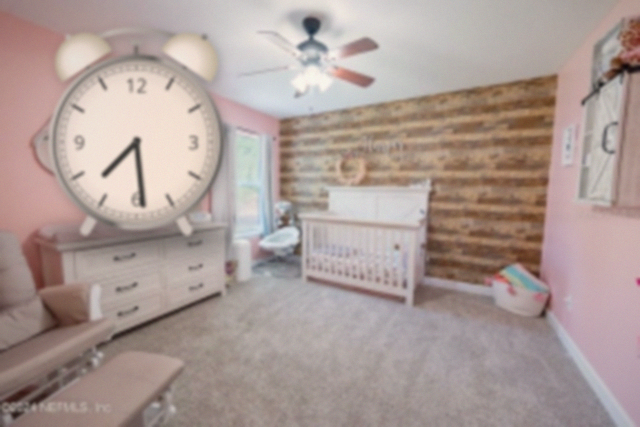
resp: 7h29
